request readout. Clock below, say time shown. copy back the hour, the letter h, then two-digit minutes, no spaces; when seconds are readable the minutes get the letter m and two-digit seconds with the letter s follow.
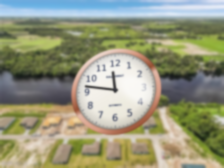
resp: 11h47
